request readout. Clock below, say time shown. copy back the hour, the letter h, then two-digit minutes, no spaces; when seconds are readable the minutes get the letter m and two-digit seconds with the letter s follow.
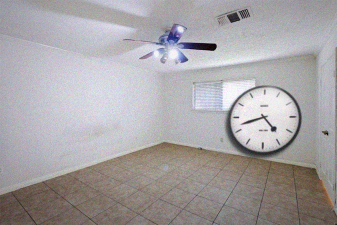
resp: 4h42
